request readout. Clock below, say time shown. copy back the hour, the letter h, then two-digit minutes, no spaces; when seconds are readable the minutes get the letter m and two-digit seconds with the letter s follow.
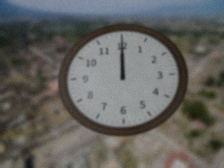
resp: 12h00
